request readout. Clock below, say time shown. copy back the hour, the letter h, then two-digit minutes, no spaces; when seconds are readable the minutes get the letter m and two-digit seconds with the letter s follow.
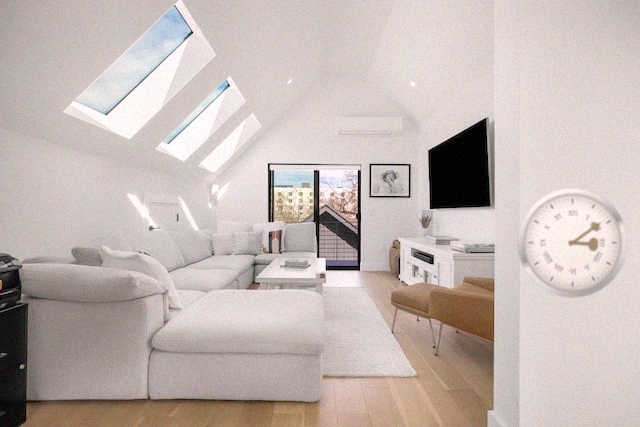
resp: 3h09
